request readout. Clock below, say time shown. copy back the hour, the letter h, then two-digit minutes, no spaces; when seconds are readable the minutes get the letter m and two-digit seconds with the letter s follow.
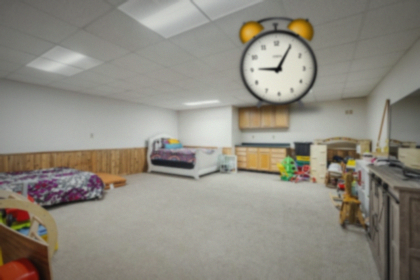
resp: 9h05
